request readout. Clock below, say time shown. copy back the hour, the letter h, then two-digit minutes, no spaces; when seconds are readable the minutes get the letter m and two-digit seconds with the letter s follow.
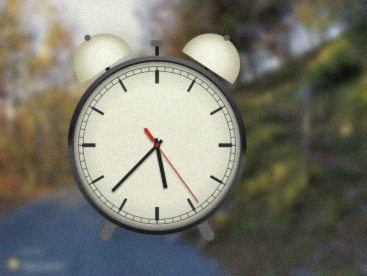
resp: 5h37m24s
